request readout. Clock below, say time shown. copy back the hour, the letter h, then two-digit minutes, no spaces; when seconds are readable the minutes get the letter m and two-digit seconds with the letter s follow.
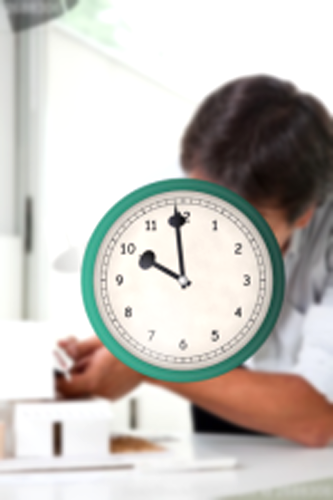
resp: 9h59
